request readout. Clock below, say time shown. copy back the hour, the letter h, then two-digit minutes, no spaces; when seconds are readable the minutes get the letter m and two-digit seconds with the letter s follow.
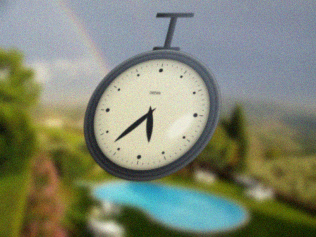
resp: 5h37
